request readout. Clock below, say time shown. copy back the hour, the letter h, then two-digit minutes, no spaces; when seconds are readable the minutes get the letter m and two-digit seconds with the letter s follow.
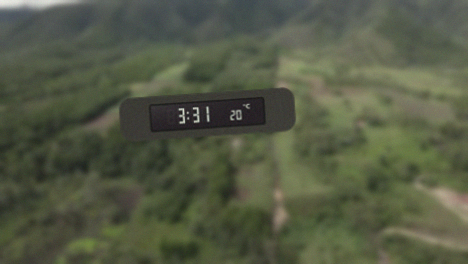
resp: 3h31
